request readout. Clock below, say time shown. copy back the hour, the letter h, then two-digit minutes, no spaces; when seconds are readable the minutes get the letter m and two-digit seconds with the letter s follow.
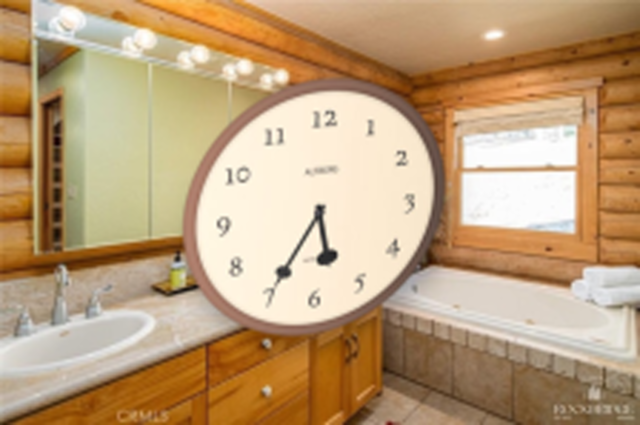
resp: 5h35
